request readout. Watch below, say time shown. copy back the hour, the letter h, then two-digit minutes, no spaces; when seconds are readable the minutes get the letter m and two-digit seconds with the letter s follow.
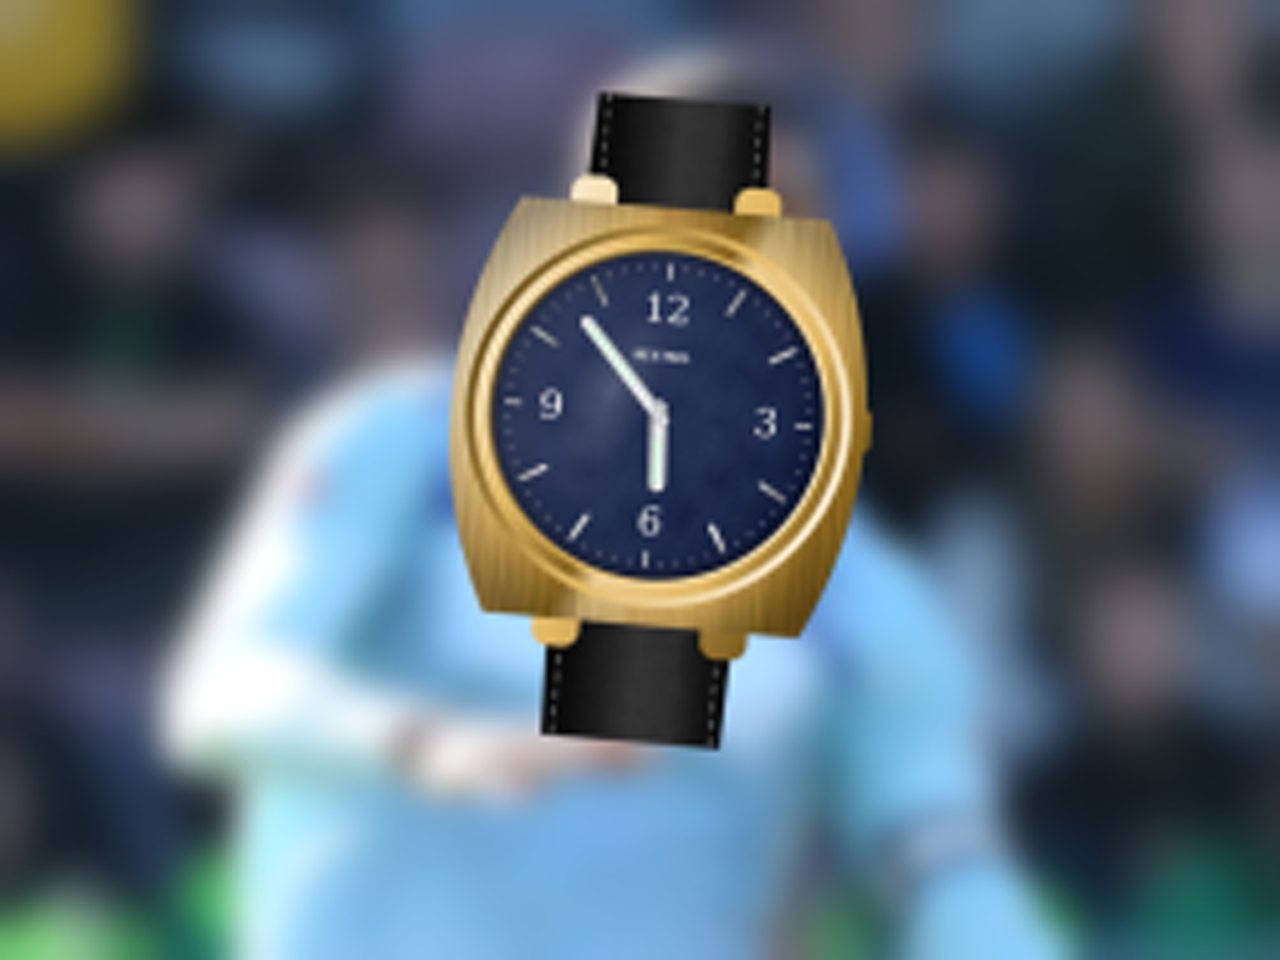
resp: 5h53
